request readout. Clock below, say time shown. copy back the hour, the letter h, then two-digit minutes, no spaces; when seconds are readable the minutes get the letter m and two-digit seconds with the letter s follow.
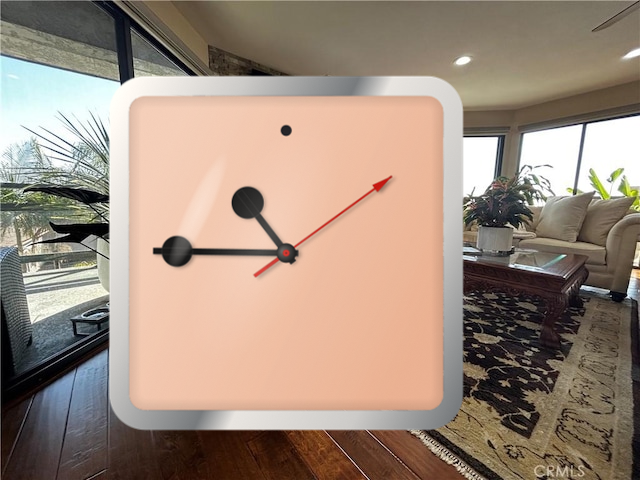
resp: 10h45m09s
